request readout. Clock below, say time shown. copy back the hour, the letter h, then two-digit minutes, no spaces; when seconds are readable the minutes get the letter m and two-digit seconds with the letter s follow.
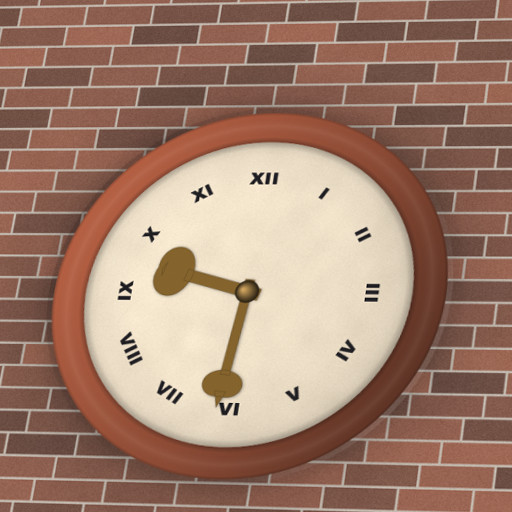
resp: 9h31
